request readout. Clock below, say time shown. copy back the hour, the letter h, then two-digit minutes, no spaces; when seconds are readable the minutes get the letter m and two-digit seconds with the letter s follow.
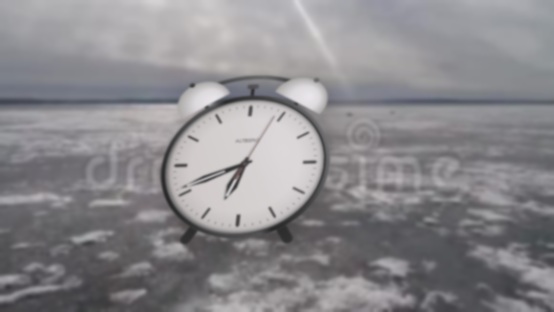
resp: 6h41m04s
